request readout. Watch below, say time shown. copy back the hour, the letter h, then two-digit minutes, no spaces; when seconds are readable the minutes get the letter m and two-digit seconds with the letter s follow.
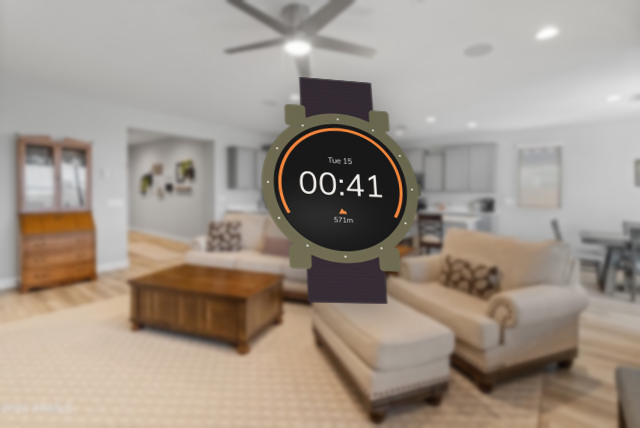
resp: 0h41
